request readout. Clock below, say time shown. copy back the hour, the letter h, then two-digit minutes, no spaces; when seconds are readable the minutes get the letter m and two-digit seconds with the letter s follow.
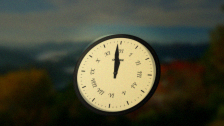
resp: 11h59
